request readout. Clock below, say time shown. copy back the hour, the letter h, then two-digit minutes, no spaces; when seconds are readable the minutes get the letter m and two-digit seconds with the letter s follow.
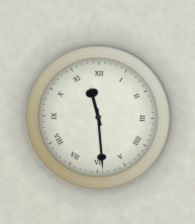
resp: 11h29
